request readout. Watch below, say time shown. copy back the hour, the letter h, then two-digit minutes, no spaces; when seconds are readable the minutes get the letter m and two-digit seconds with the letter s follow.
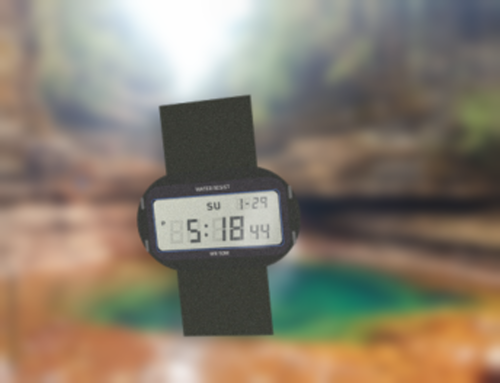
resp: 5h18m44s
